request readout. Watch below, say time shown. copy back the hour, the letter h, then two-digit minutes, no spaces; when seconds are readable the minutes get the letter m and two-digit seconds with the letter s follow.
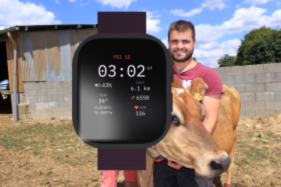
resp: 3h02
